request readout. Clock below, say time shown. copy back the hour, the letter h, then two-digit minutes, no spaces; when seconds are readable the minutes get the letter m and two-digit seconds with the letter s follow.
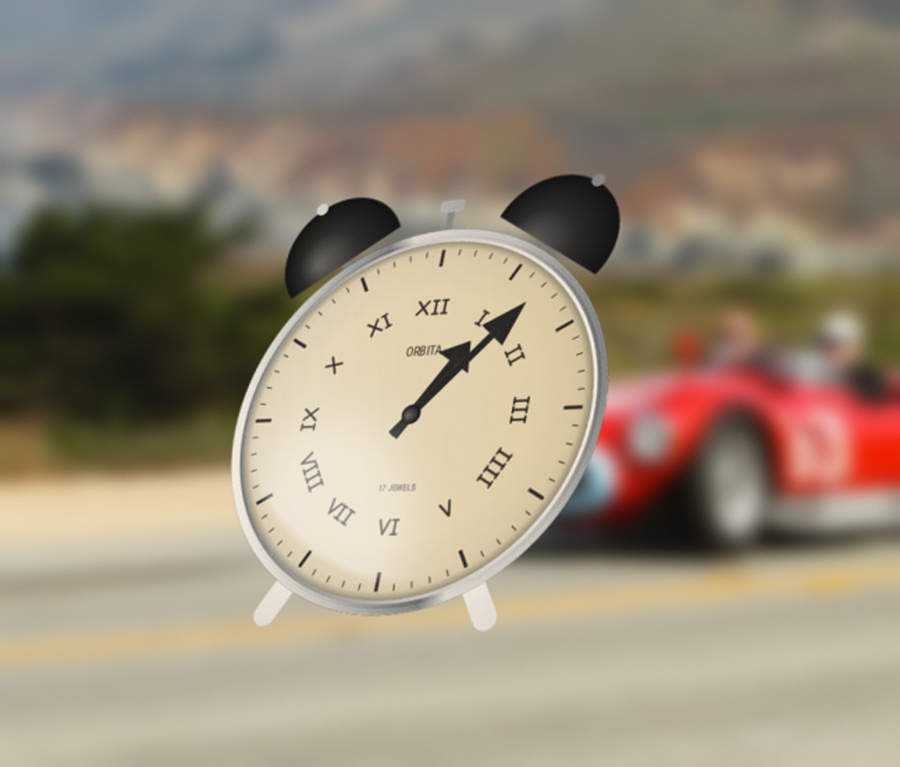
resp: 1h07
